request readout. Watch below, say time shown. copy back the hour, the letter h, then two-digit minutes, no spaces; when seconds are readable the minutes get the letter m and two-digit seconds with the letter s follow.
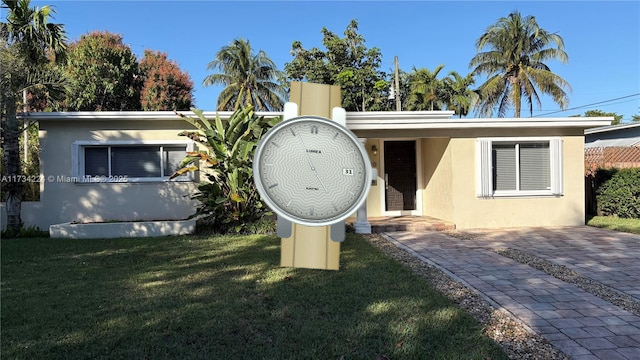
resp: 4h56
